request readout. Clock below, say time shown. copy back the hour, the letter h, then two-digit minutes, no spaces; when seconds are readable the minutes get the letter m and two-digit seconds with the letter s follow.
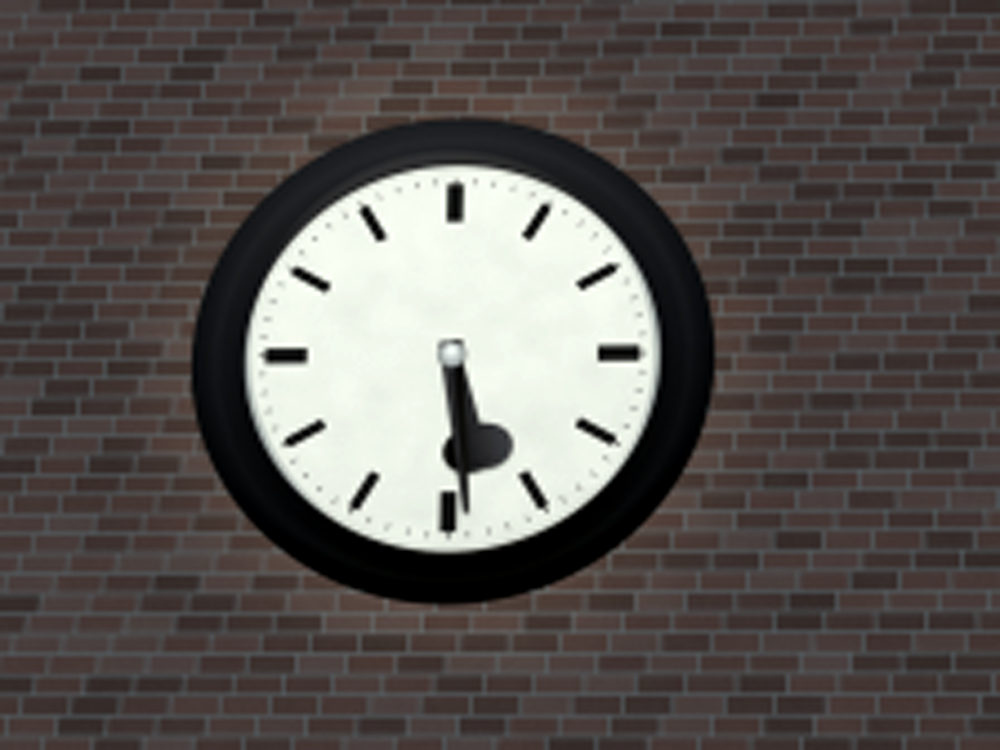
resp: 5h29
